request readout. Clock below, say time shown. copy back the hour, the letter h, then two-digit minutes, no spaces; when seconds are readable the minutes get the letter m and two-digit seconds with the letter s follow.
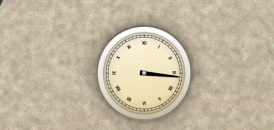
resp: 3h16
